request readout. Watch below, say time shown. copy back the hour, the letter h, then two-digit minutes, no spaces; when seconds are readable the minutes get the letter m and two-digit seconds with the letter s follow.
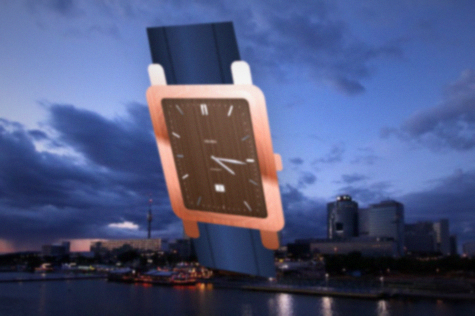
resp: 4h16
